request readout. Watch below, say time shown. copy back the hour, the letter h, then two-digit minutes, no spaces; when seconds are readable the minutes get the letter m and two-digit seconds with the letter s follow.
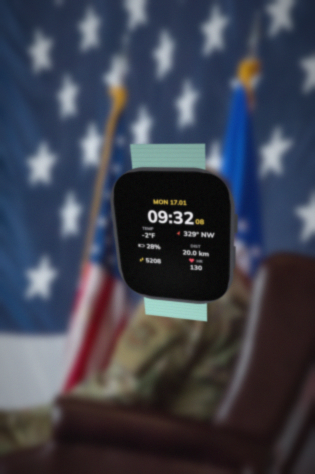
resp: 9h32
